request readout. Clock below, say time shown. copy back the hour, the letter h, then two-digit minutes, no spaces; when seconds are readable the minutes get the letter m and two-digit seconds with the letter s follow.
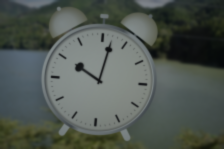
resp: 10h02
